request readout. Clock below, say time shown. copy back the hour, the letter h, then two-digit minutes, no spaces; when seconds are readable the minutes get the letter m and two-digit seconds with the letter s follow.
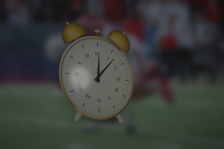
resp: 12h07
